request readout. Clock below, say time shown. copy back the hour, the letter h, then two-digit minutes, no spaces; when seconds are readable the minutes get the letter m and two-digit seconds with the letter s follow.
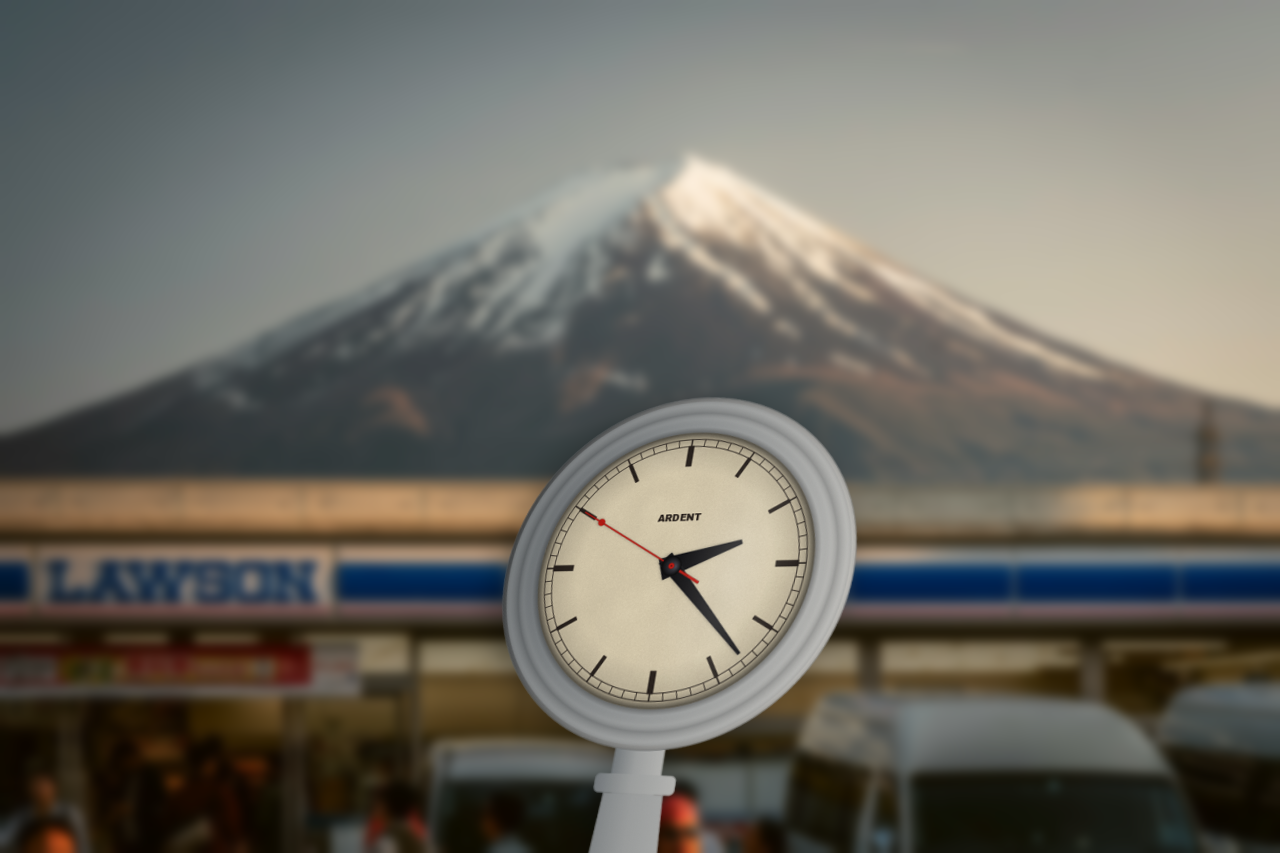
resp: 2h22m50s
